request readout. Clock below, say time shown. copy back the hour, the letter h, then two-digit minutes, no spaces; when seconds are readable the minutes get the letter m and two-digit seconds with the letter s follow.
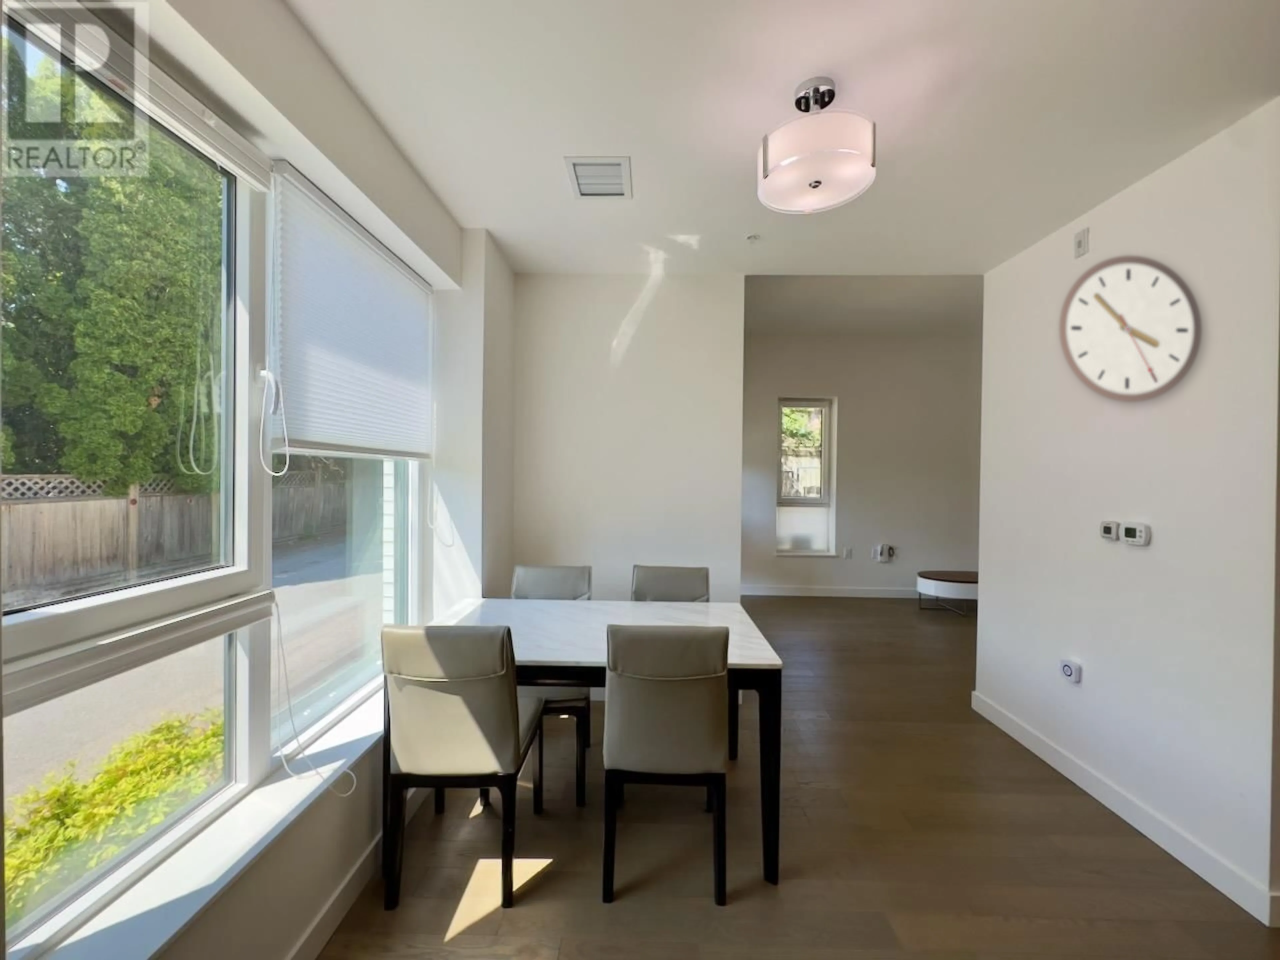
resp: 3h52m25s
